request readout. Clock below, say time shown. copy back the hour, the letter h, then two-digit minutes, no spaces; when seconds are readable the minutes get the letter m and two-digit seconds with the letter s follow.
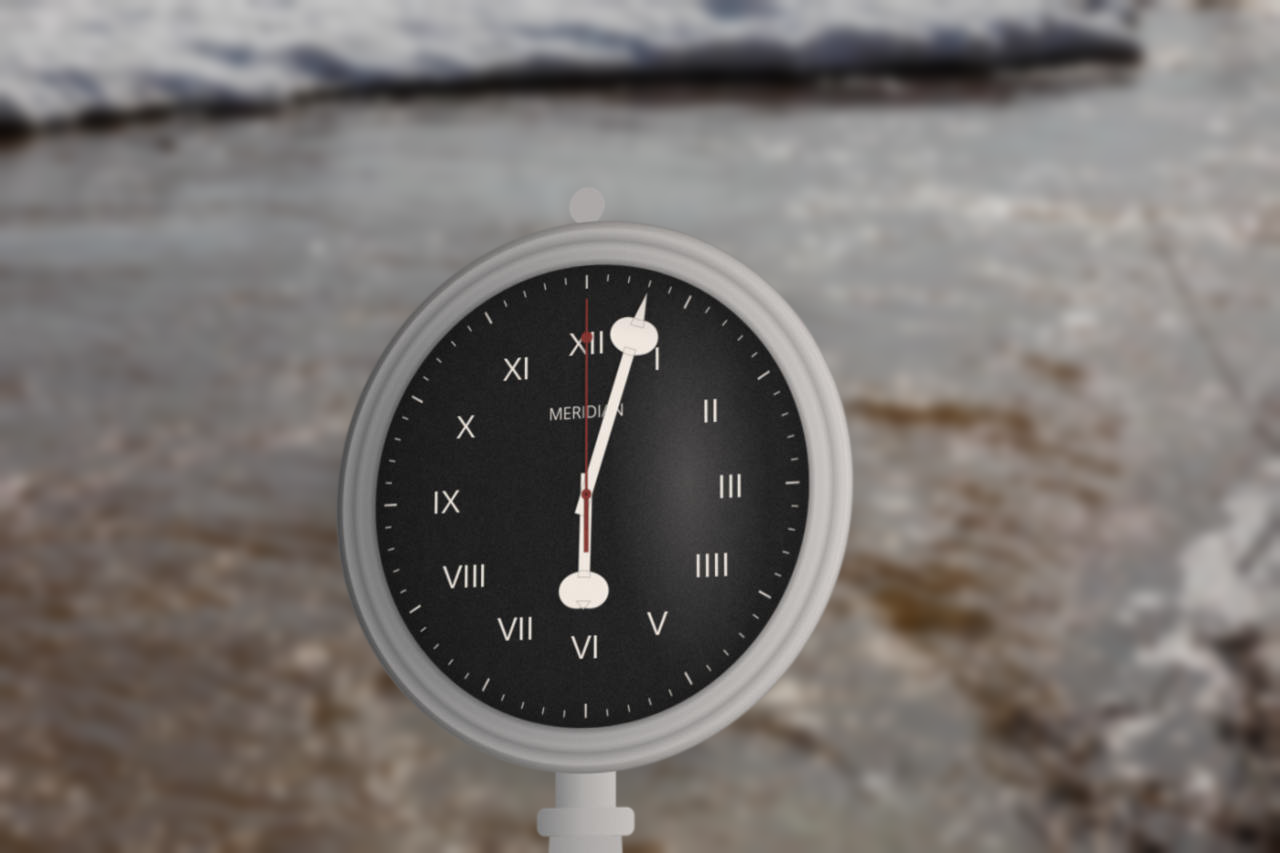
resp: 6h03m00s
